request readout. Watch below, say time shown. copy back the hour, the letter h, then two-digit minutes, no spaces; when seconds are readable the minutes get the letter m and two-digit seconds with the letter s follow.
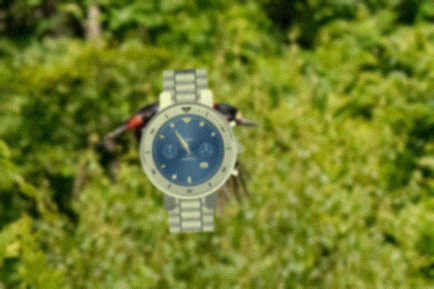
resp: 10h55
